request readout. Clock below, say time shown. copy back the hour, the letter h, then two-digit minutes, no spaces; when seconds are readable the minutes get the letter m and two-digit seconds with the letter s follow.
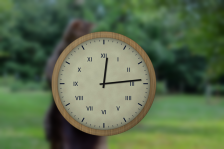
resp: 12h14
